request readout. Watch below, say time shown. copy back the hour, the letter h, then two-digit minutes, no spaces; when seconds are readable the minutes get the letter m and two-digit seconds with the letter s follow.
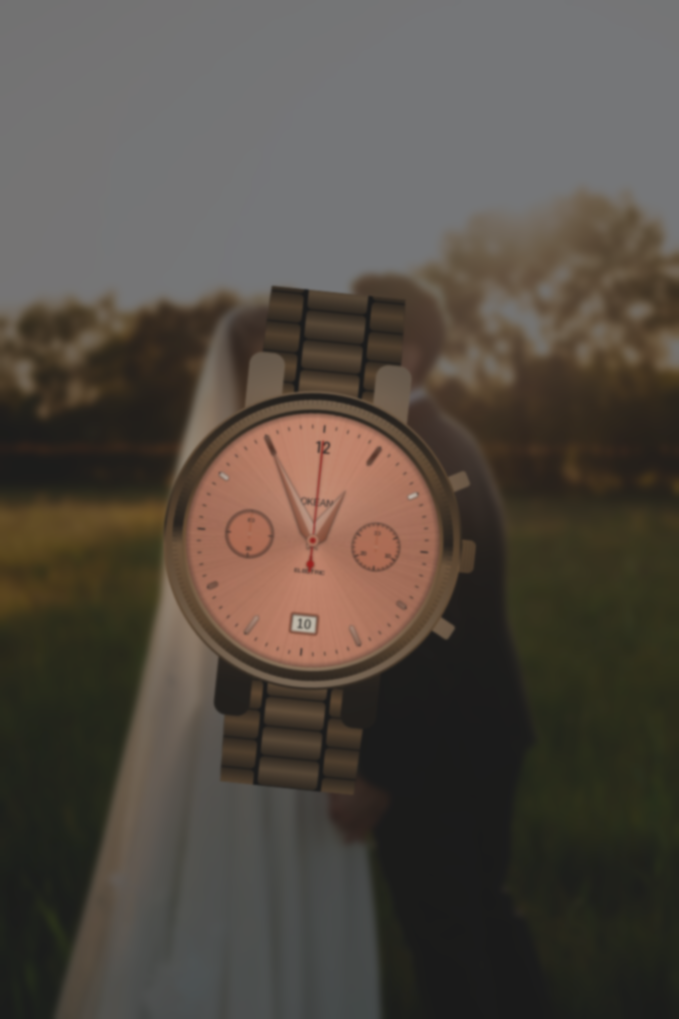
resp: 12h55
